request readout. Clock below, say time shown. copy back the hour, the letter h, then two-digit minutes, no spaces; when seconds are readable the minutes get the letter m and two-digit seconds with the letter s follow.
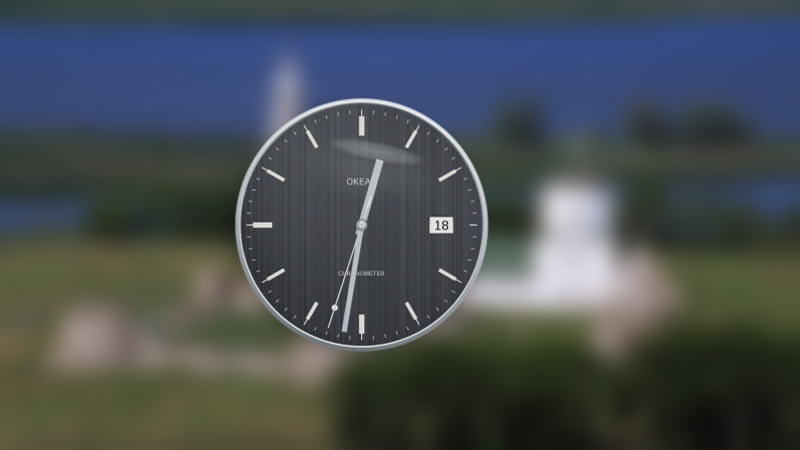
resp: 12h31m33s
